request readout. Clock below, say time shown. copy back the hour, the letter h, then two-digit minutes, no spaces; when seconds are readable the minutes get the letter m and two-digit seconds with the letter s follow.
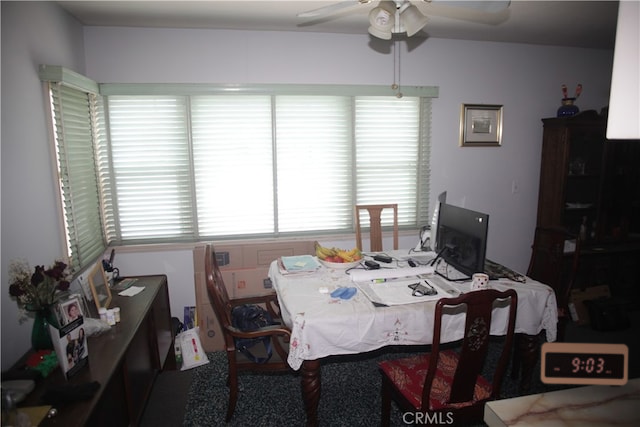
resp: 9h03
